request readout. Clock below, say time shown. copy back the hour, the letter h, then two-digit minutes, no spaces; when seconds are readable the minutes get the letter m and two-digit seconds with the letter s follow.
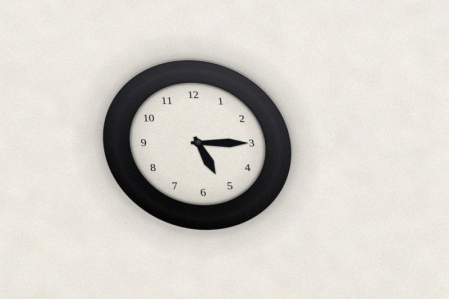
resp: 5h15
